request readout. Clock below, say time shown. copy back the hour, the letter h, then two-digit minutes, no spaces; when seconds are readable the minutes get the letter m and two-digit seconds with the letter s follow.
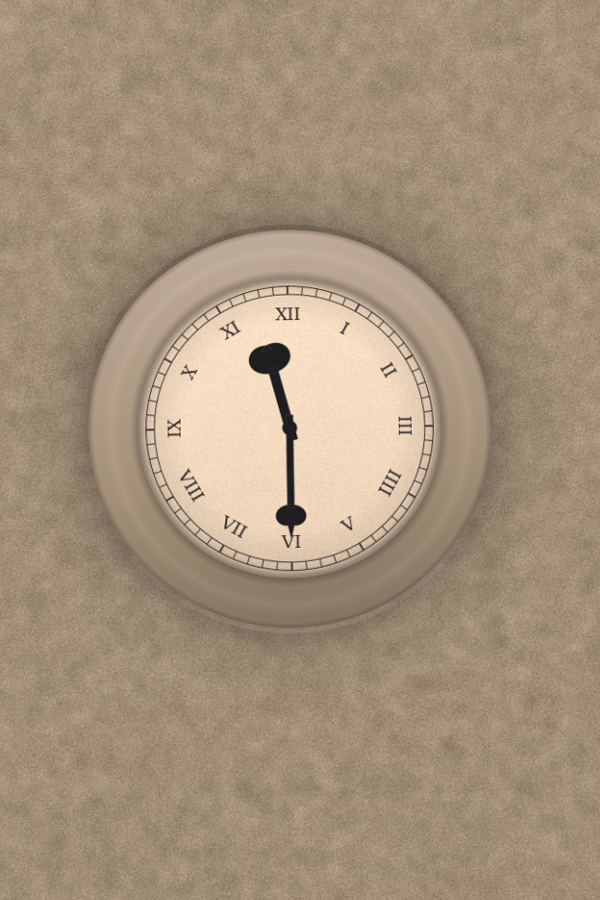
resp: 11h30
